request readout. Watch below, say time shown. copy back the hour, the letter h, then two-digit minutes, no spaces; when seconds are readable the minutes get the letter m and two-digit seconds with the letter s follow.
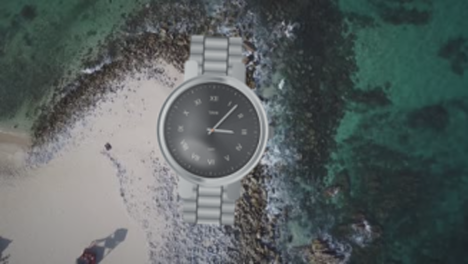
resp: 3h07
